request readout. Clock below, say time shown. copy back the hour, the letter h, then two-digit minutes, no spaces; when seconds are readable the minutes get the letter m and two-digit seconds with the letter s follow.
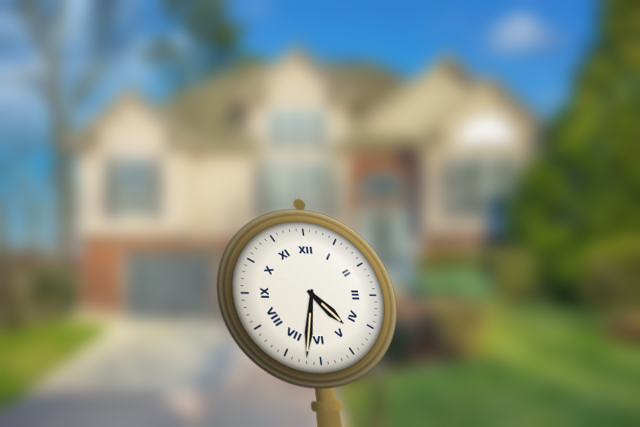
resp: 4h32
